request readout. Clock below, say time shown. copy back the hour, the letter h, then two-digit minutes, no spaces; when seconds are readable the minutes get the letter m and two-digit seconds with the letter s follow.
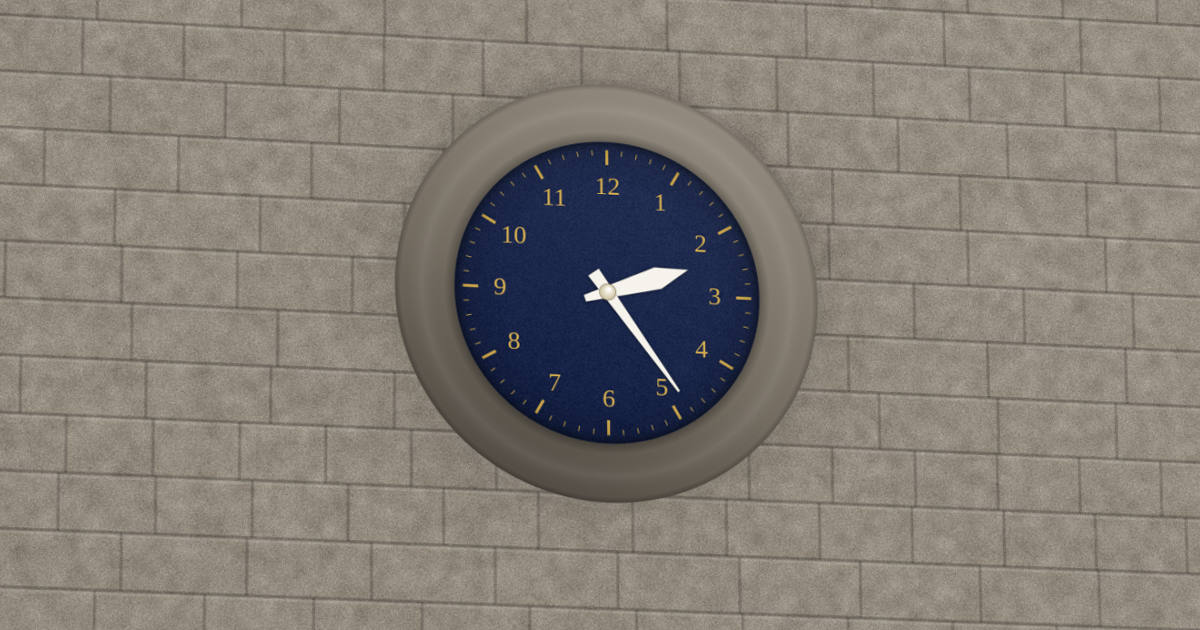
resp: 2h24
